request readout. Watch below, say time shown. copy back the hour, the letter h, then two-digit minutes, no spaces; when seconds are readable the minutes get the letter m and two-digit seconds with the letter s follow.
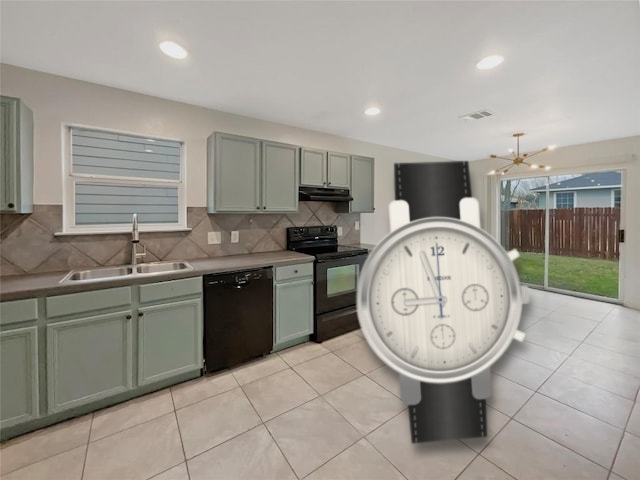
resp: 8h57
